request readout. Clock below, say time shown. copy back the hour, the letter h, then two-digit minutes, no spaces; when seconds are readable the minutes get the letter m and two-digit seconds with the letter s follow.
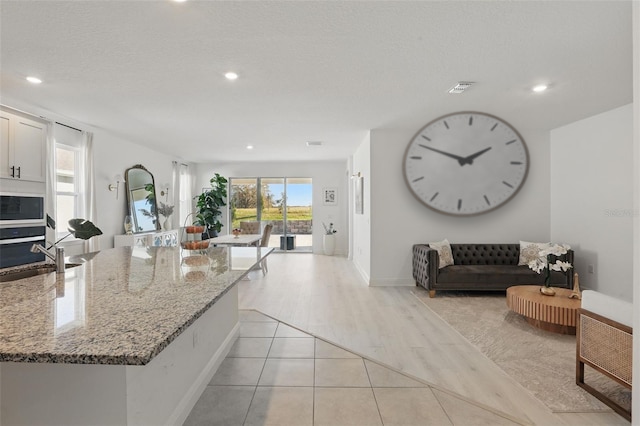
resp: 1h48
